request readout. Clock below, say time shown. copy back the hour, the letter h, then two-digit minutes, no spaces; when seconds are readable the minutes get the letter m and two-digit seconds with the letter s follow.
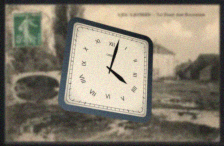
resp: 4h02
